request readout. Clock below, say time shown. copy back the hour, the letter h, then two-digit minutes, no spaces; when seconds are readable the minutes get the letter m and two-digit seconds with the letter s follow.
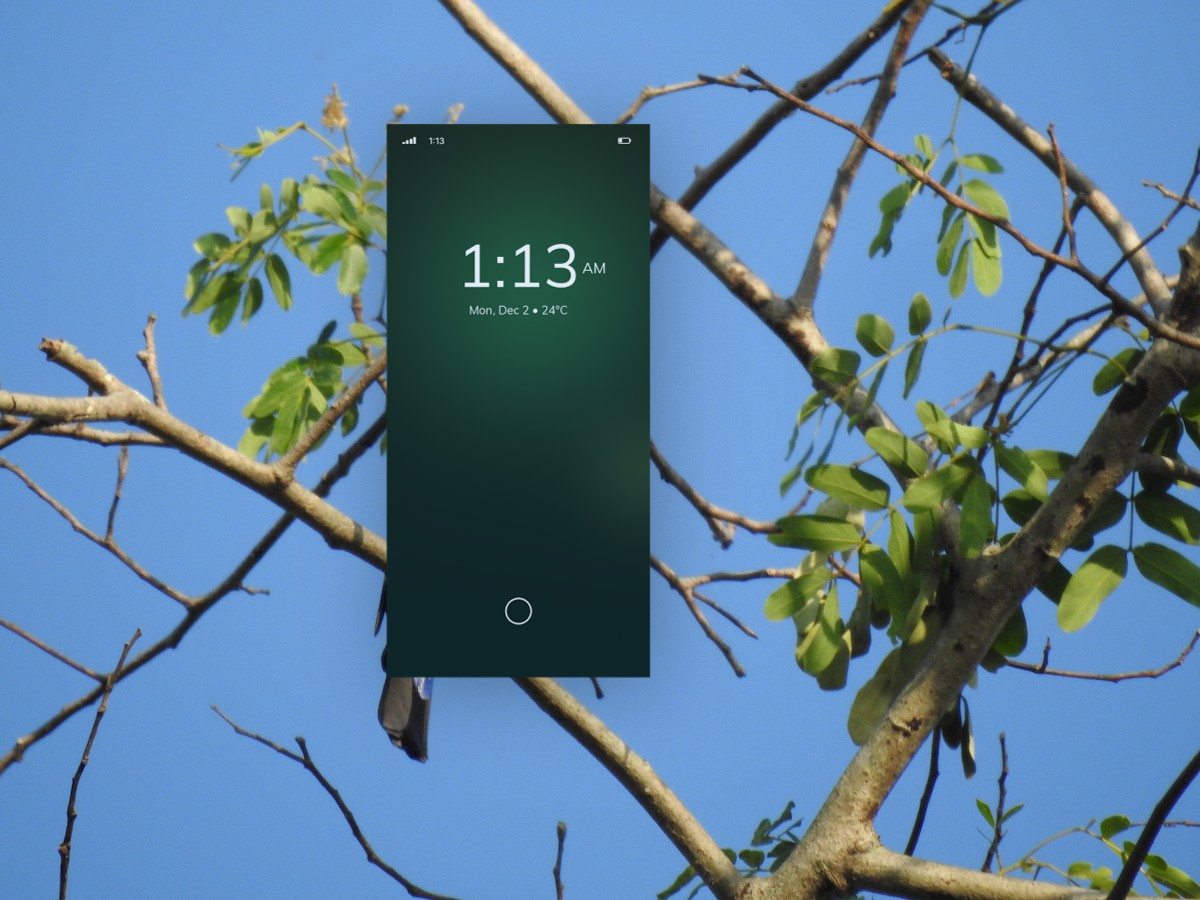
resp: 1h13
